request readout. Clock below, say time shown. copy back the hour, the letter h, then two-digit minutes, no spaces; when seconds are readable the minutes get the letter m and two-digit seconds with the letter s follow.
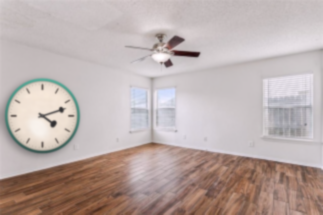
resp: 4h12
